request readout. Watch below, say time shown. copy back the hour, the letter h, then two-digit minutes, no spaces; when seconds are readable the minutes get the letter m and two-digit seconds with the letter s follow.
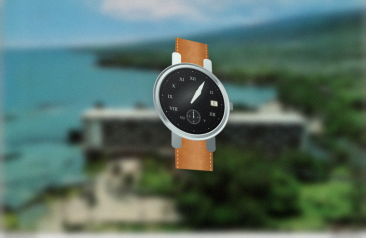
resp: 1h05
